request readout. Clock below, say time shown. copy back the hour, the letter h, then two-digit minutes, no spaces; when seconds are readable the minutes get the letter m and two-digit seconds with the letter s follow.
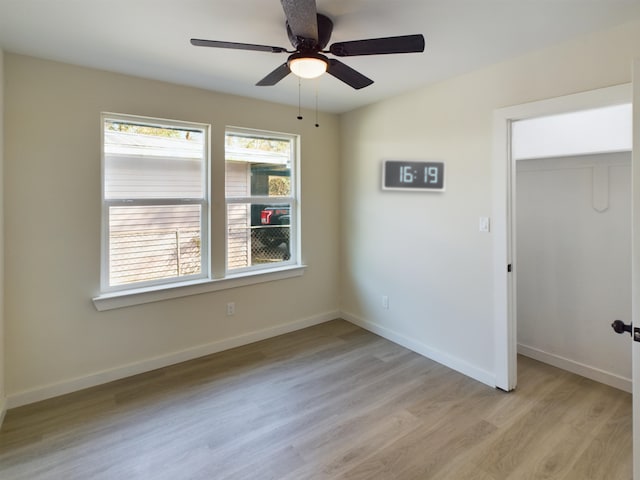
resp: 16h19
